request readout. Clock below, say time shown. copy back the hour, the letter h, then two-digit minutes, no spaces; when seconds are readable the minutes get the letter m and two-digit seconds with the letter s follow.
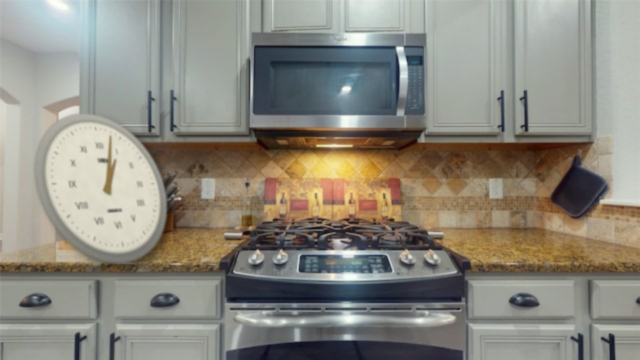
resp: 1h03
